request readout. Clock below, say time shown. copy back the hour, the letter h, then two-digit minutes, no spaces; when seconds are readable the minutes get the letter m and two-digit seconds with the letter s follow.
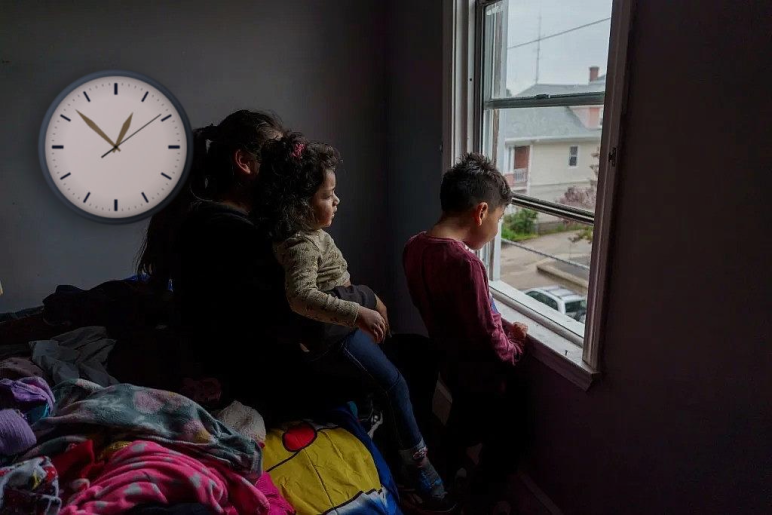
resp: 12h52m09s
